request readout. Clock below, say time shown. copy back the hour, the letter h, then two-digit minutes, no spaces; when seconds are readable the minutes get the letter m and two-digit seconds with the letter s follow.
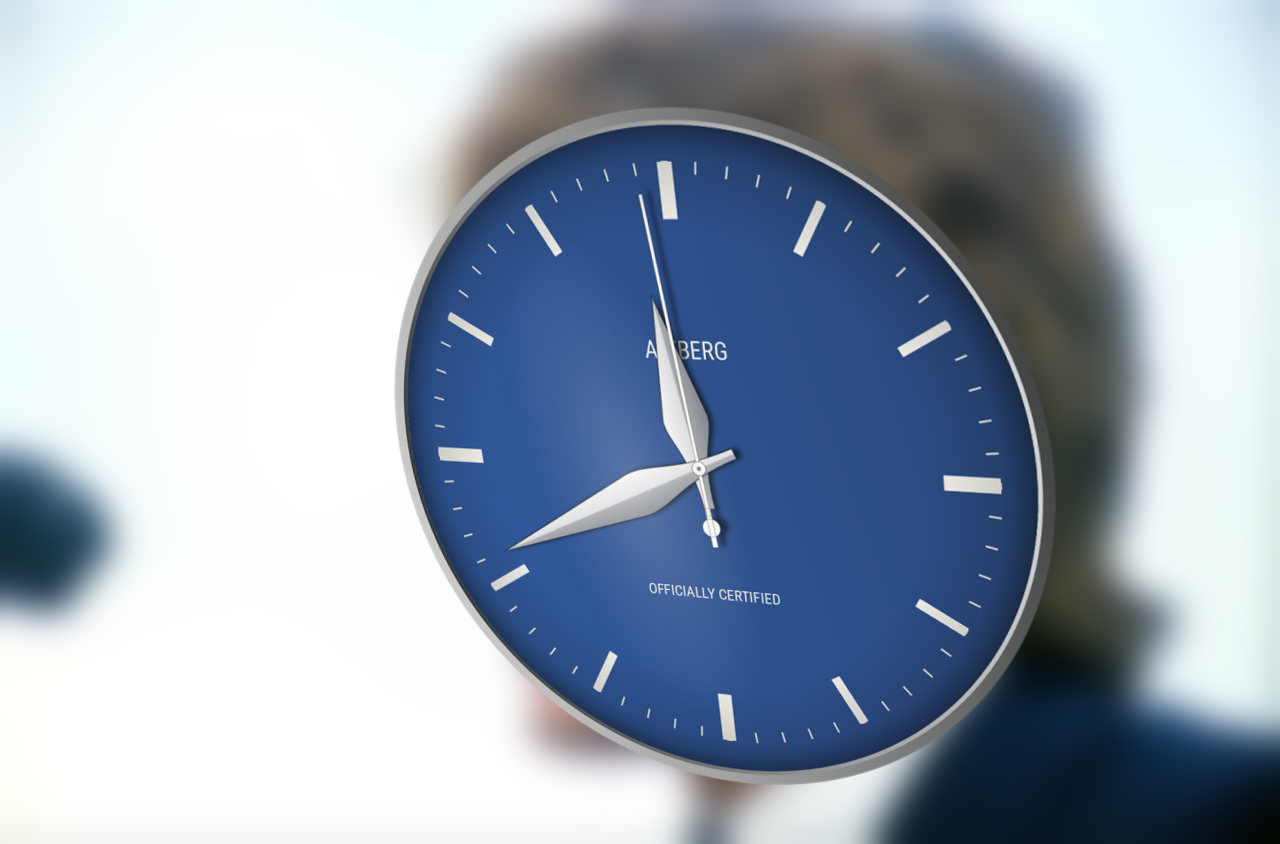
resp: 11h40m59s
